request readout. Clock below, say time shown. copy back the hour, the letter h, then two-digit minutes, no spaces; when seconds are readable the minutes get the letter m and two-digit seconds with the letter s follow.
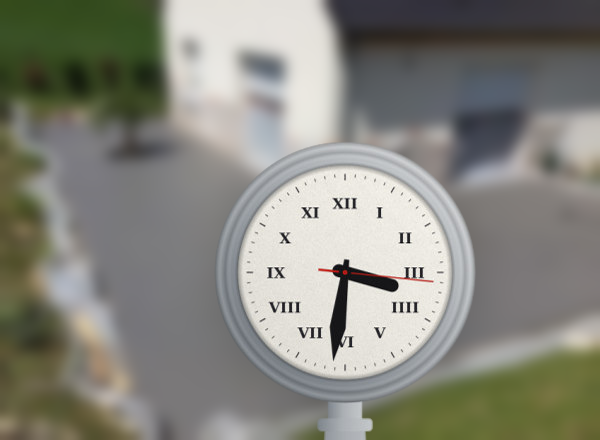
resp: 3h31m16s
